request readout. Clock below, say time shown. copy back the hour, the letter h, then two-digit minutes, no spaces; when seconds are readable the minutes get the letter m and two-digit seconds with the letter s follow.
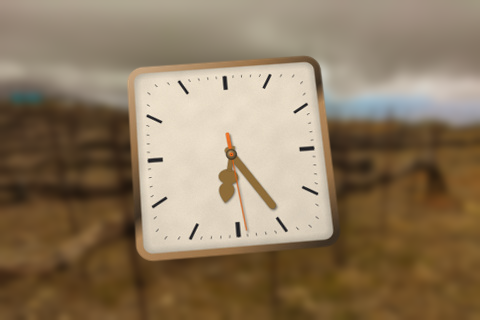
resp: 6h24m29s
